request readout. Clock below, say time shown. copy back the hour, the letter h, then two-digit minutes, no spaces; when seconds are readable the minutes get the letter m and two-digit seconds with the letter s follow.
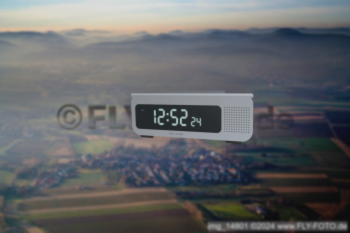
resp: 12h52m24s
